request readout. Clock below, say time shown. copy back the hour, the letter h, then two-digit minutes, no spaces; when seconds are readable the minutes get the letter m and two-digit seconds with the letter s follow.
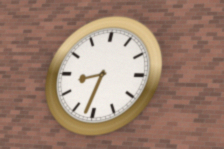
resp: 8h32
